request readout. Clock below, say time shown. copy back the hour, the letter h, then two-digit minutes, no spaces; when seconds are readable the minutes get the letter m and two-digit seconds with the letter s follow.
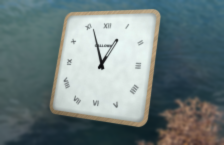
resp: 12h56
